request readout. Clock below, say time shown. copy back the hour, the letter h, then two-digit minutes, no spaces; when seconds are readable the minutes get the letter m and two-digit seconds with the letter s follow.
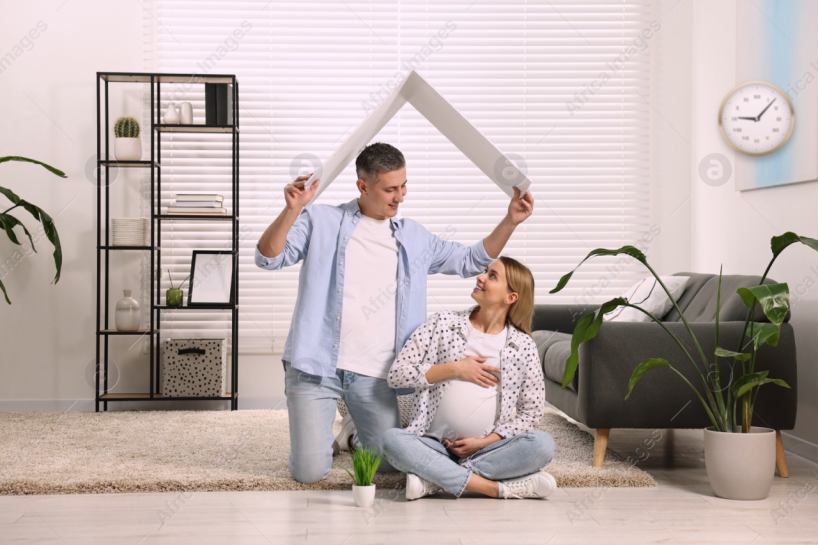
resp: 9h07
